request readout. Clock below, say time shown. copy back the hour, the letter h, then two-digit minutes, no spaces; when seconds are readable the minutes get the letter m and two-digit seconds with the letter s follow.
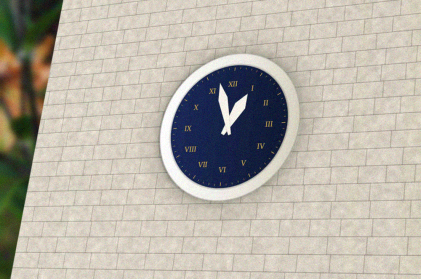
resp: 12h57
